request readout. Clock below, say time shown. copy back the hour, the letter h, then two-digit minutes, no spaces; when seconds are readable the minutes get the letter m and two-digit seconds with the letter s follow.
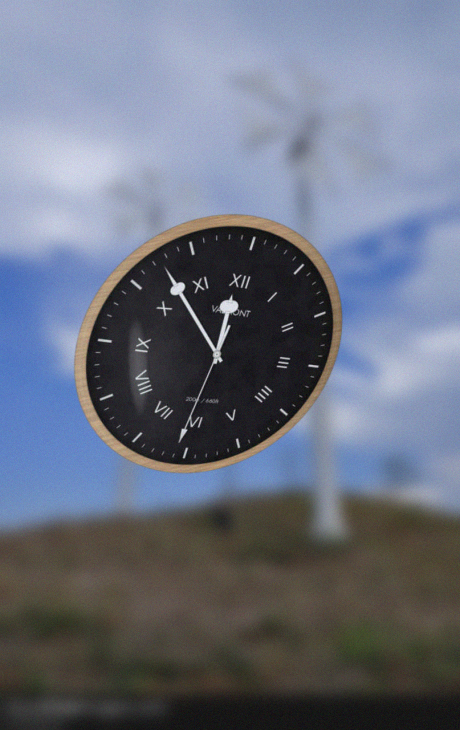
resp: 11h52m31s
